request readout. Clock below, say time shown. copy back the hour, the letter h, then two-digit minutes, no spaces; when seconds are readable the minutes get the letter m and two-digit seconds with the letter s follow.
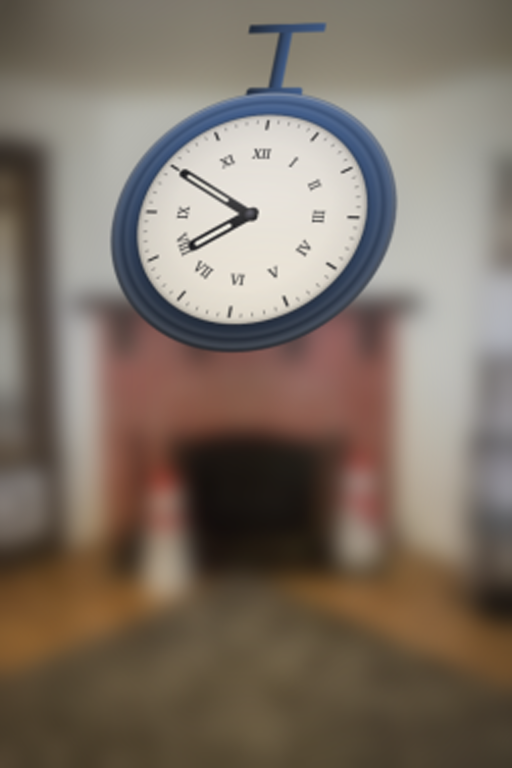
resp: 7h50
